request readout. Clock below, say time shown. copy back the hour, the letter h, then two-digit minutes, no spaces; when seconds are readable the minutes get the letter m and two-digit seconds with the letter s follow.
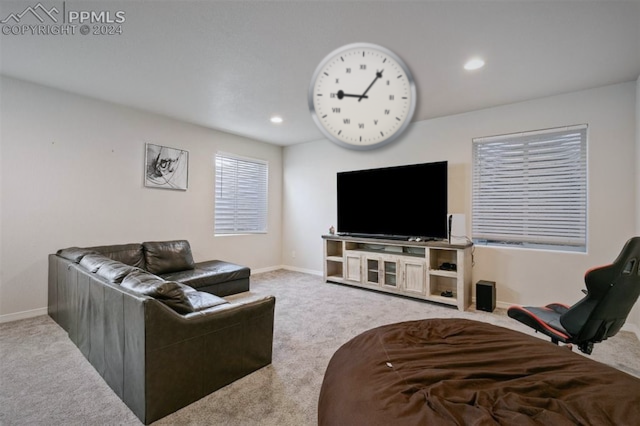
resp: 9h06
